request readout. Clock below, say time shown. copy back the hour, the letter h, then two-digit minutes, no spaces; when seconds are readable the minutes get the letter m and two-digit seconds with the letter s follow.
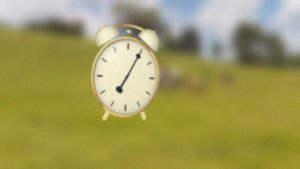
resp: 7h05
